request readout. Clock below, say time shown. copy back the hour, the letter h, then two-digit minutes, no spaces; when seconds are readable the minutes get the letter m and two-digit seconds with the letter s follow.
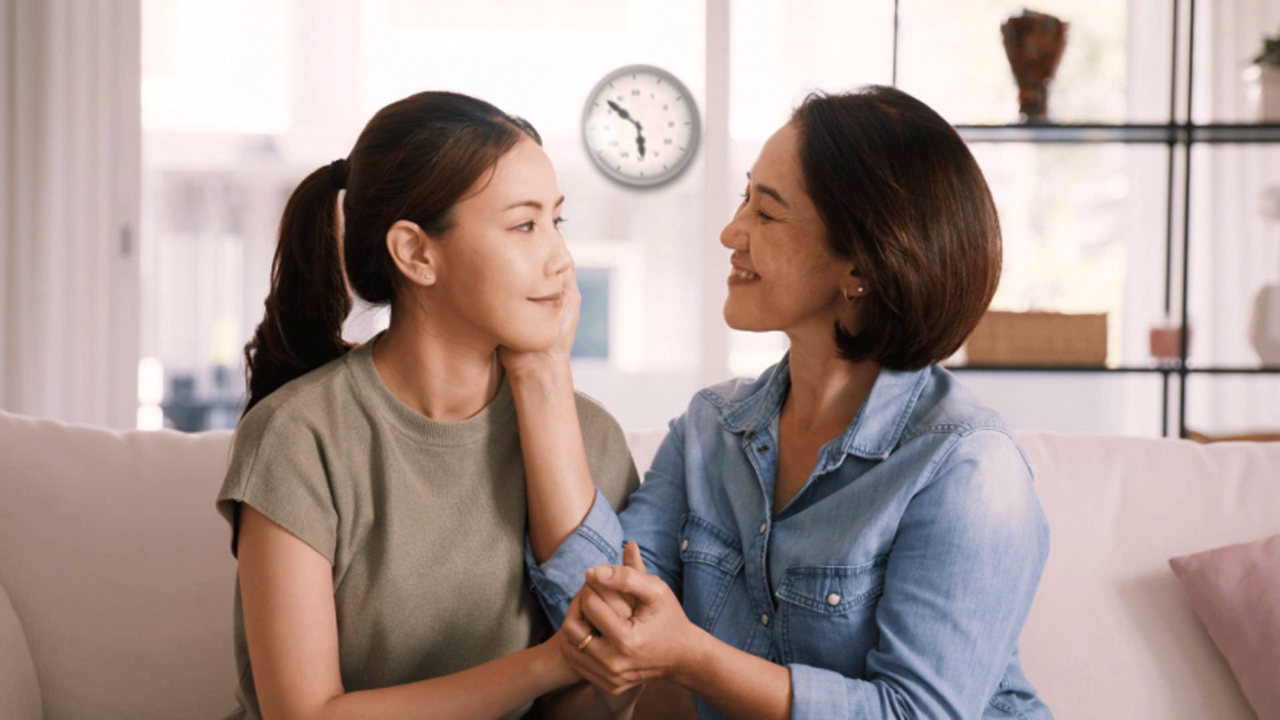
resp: 5h52
